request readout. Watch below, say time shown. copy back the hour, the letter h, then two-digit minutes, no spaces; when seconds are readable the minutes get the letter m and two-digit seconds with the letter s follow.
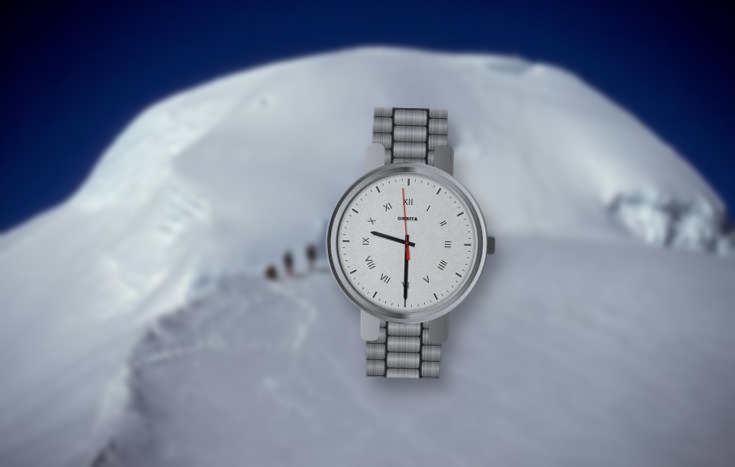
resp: 9h29m59s
